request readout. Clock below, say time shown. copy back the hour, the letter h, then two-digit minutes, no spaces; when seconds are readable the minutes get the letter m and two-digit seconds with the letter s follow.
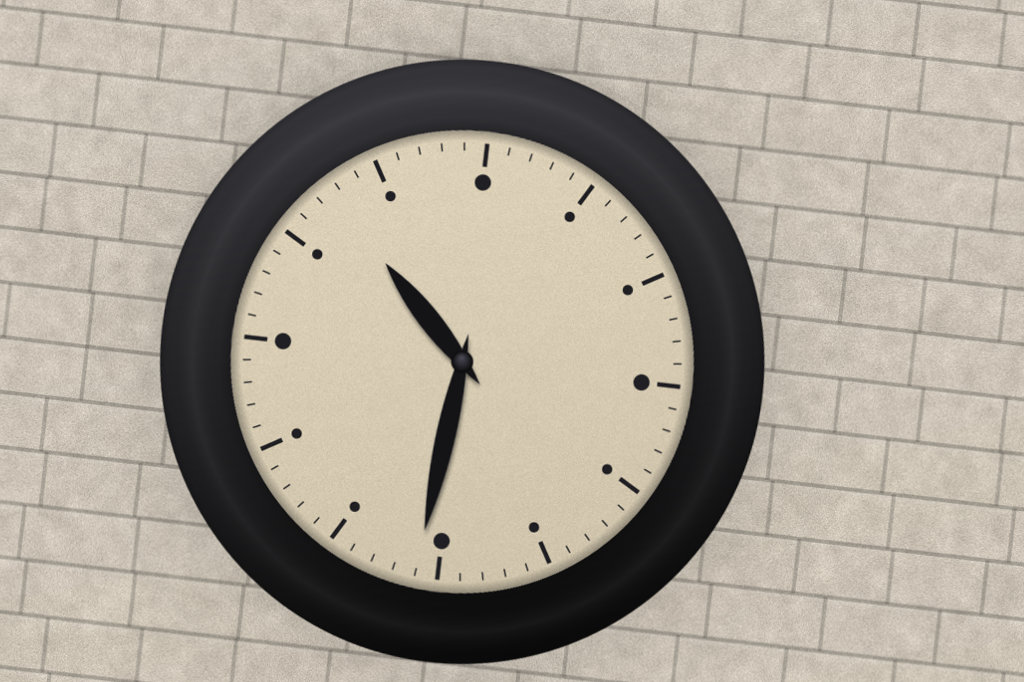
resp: 10h31
